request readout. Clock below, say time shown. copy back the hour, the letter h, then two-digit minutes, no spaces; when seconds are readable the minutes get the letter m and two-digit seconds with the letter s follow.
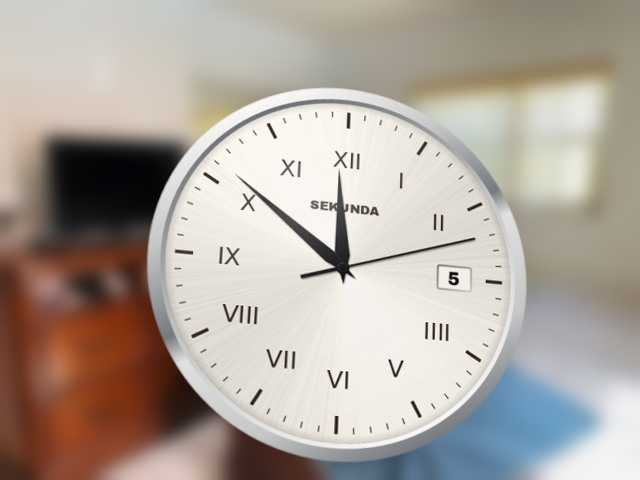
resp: 11h51m12s
